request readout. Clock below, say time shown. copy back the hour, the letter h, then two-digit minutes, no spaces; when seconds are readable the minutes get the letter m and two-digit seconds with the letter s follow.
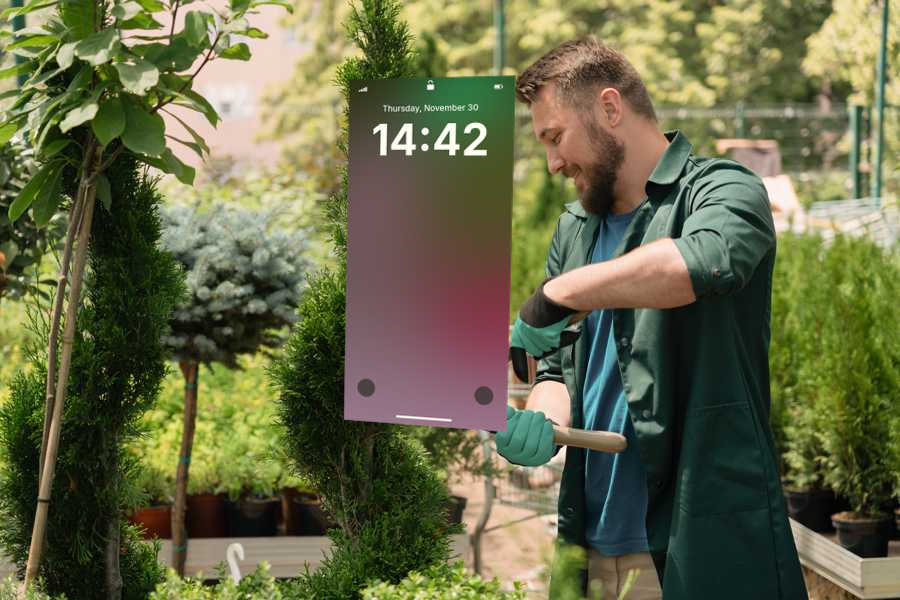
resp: 14h42
